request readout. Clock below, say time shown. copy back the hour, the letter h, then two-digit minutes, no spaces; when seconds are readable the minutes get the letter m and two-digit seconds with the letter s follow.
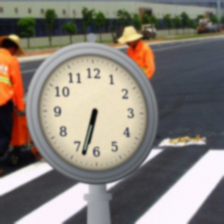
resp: 6h33
